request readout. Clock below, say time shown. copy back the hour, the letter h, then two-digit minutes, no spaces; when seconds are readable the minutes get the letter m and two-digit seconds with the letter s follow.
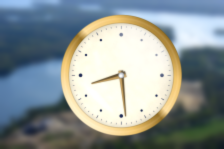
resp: 8h29
